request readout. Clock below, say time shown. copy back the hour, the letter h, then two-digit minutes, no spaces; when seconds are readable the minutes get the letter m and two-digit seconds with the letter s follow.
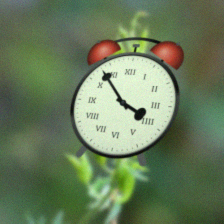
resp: 3h53
